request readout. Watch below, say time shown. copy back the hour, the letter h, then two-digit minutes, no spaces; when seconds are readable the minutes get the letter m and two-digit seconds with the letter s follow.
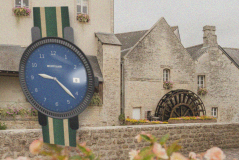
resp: 9h22
